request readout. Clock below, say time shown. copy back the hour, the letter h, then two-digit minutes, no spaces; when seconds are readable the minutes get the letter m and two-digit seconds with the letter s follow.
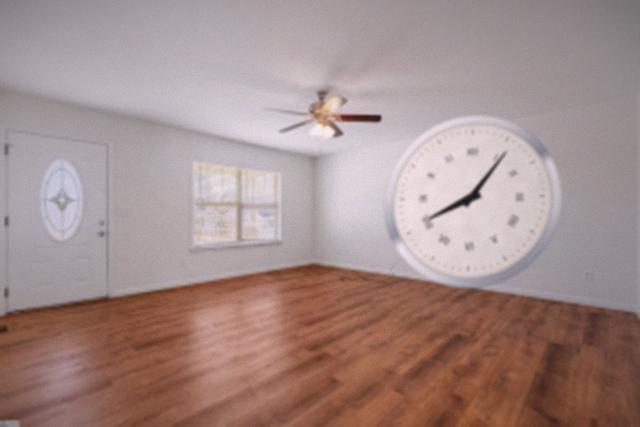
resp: 8h06
